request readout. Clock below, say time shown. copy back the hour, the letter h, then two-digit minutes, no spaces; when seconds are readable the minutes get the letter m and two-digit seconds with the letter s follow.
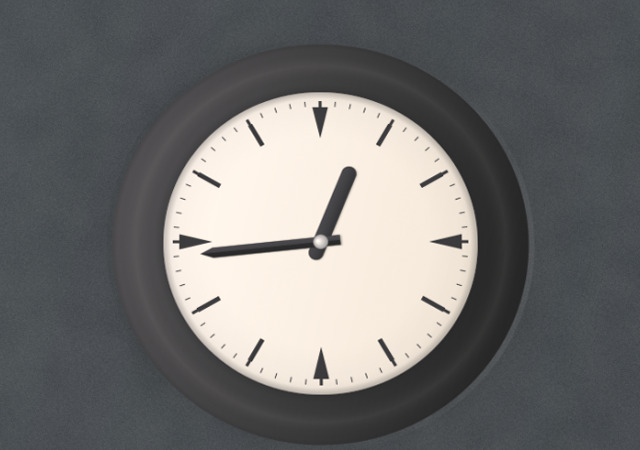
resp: 12h44
